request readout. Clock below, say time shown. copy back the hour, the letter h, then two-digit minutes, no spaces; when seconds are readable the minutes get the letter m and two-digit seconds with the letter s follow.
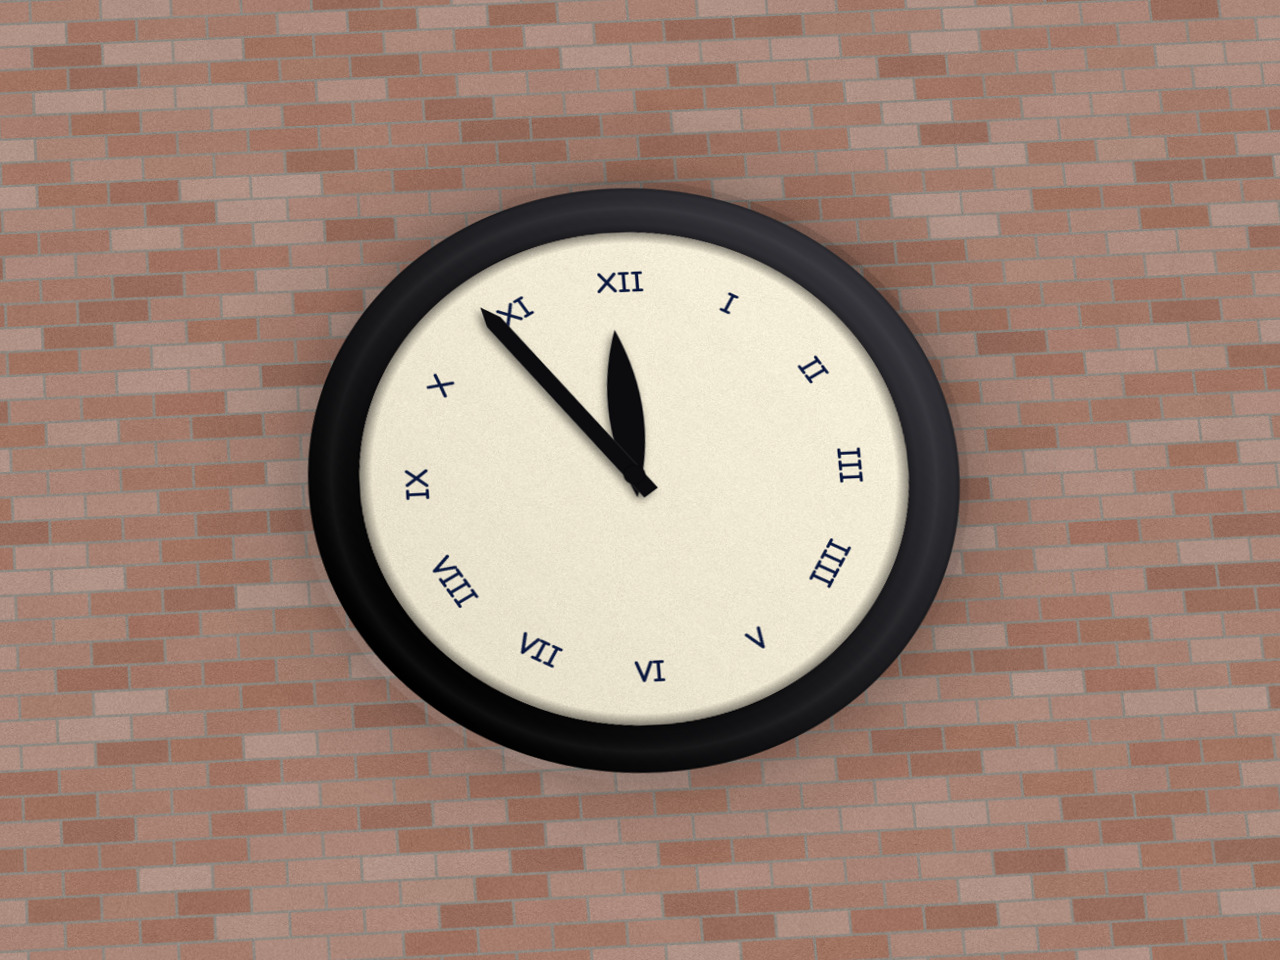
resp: 11h54
